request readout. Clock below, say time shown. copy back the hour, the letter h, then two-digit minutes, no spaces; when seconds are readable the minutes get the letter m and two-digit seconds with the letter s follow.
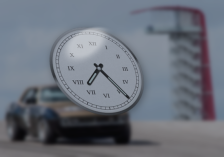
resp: 7h24
